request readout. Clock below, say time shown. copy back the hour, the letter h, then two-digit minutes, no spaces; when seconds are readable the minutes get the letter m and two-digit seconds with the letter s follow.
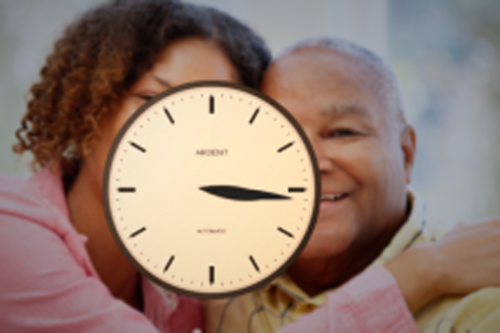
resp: 3h16
